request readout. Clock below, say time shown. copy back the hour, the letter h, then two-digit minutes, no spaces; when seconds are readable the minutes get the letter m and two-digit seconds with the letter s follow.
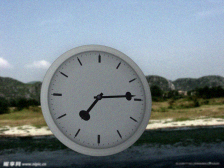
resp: 7h14
